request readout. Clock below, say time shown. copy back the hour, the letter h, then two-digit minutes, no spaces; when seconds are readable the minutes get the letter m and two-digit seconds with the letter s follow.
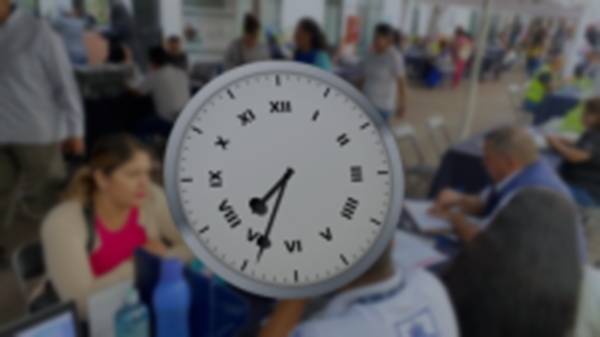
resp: 7h34
